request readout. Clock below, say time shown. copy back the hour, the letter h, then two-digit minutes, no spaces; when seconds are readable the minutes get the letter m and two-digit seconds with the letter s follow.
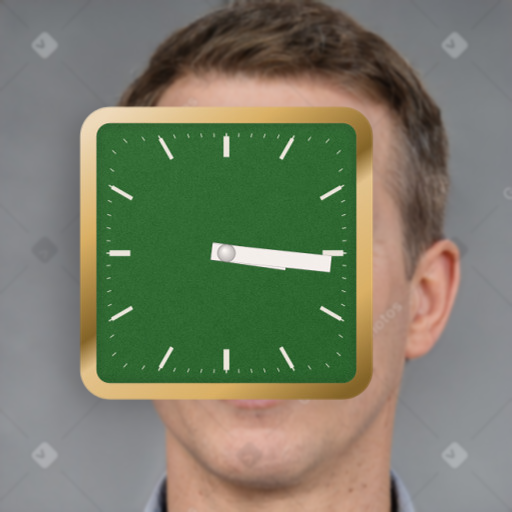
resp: 3h16
